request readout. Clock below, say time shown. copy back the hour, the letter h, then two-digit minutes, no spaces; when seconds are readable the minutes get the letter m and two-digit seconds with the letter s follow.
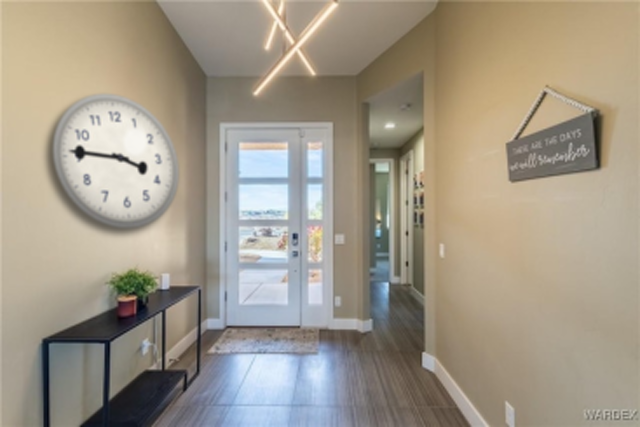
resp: 3h46
